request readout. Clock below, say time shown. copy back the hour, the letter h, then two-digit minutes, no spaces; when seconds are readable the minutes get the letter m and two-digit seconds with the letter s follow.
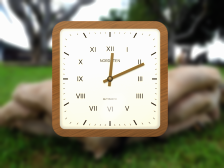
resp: 12h11
